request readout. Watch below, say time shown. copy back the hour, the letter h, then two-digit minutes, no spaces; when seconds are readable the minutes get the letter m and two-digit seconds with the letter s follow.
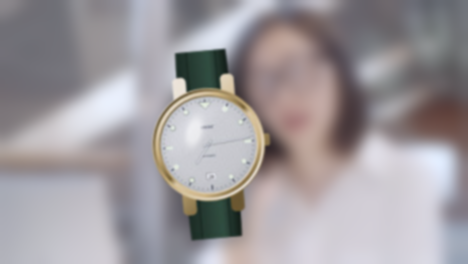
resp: 7h14
